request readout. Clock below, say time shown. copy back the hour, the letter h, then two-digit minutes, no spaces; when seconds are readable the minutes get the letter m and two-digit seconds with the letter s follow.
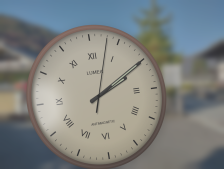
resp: 2h10m03s
